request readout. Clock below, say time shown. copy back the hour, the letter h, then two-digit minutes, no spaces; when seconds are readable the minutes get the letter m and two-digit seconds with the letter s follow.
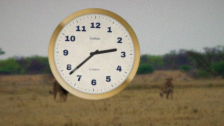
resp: 2h38
